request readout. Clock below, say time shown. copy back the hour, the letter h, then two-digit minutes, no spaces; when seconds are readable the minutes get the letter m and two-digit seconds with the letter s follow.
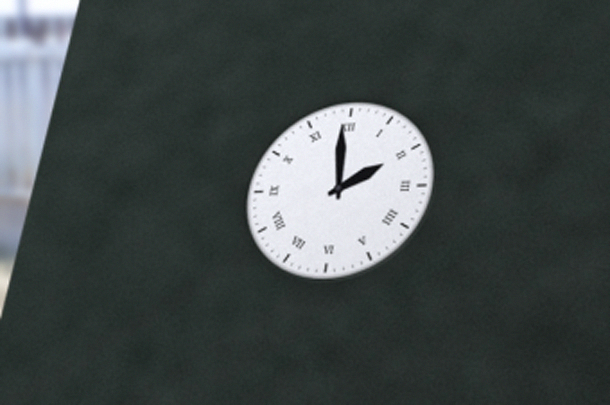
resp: 1h59
